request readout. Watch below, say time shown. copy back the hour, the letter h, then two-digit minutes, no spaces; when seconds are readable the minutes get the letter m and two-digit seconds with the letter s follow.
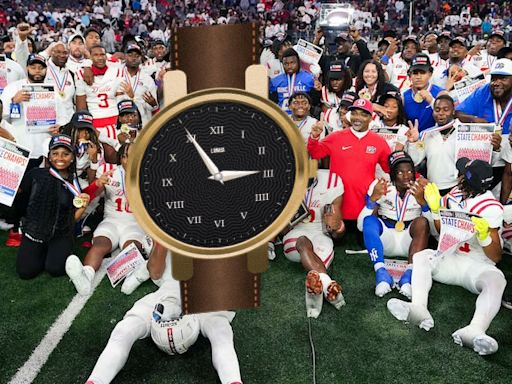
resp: 2h55
